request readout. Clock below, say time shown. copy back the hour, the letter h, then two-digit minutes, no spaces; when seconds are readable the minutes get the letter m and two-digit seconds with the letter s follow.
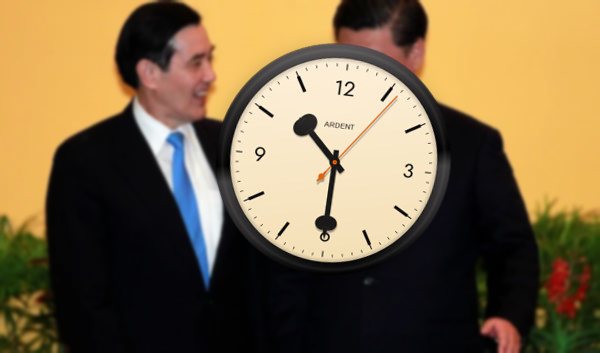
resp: 10h30m06s
